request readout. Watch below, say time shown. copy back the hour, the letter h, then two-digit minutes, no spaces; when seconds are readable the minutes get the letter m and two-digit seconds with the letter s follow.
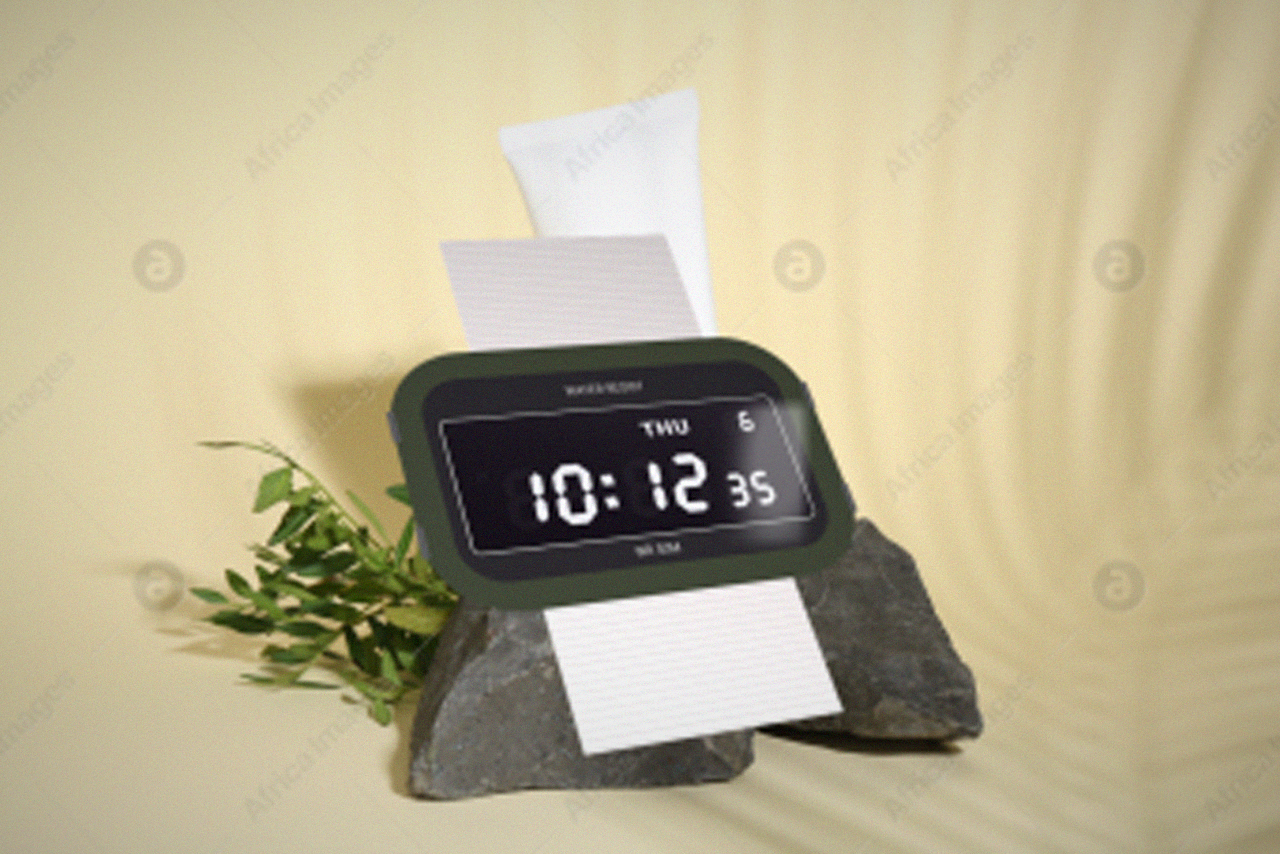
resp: 10h12m35s
